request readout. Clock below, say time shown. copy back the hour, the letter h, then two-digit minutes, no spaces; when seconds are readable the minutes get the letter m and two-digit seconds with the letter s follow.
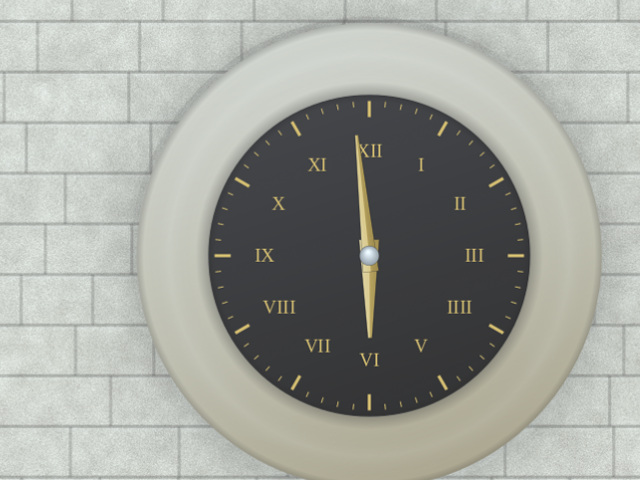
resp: 5h59
